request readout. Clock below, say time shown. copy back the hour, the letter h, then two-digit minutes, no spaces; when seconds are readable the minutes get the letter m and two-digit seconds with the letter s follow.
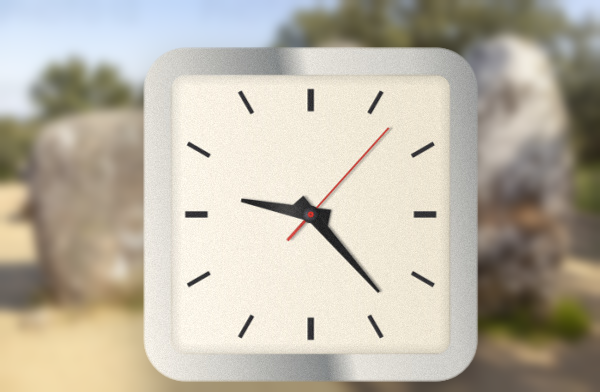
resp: 9h23m07s
